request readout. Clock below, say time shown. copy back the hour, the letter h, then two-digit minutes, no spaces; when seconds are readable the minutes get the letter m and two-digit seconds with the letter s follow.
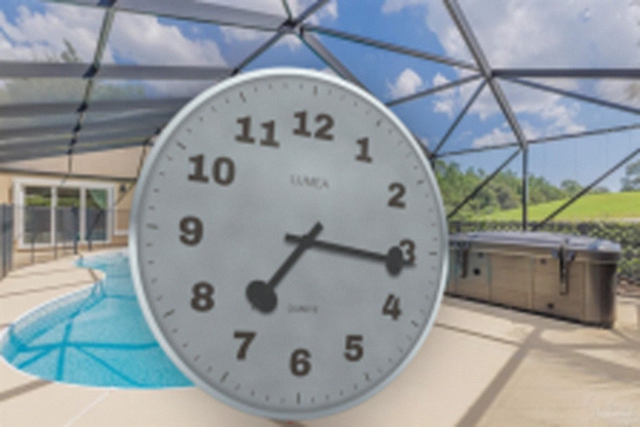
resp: 7h16
